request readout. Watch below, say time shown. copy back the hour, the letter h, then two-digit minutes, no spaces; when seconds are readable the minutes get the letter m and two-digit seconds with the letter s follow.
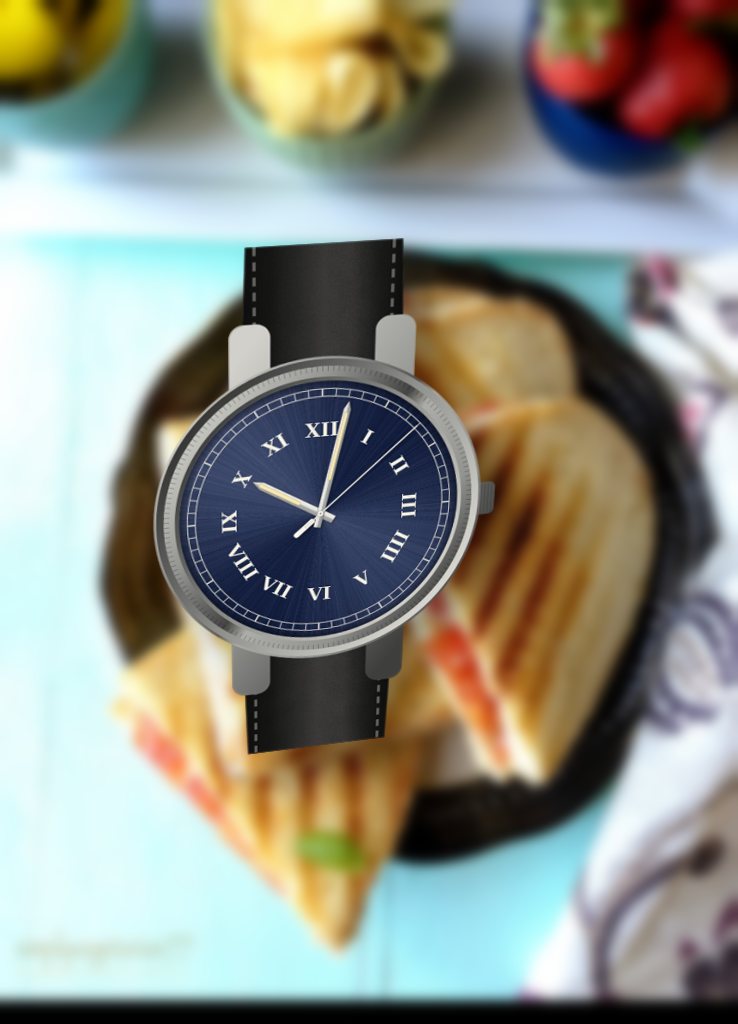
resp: 10h02m08s
